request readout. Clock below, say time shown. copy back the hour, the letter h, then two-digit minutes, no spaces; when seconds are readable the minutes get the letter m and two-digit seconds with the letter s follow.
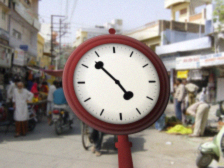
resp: 4h53
